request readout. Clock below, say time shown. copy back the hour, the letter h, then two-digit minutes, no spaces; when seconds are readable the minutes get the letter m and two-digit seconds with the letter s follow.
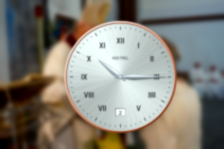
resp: 10h15
